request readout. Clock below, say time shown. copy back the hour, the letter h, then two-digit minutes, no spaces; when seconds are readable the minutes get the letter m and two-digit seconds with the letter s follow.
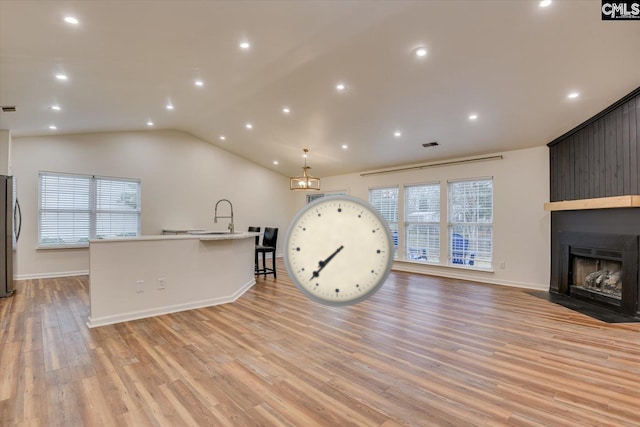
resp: 7h37
